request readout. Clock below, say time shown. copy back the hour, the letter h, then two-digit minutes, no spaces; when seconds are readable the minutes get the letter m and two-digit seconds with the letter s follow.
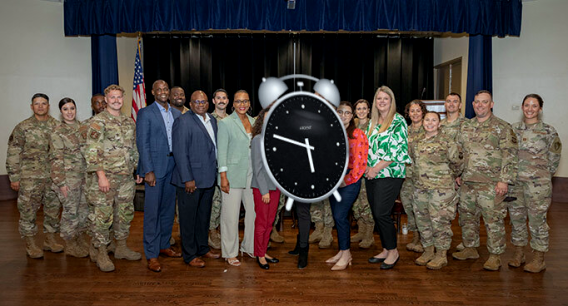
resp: 5h48
